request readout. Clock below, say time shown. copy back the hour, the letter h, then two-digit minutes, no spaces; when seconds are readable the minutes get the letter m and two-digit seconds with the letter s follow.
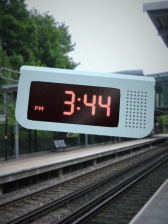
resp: 3h44
